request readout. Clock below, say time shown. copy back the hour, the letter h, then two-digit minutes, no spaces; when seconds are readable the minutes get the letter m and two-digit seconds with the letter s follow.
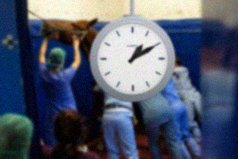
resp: 1h10
